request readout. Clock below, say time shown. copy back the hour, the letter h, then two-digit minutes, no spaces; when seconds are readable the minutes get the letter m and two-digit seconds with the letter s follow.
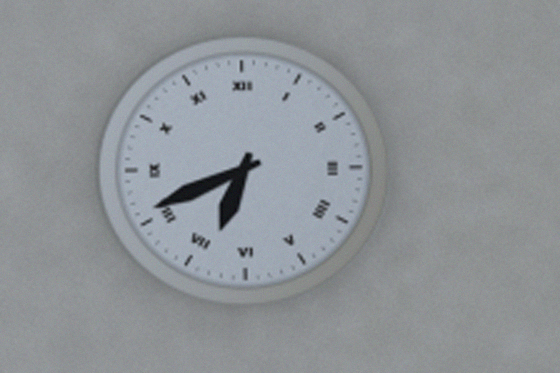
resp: 6h41
